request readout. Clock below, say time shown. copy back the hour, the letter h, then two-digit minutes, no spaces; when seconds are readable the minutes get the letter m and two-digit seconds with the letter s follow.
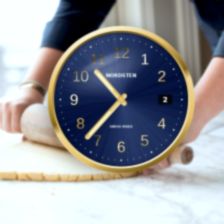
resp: 10h37
